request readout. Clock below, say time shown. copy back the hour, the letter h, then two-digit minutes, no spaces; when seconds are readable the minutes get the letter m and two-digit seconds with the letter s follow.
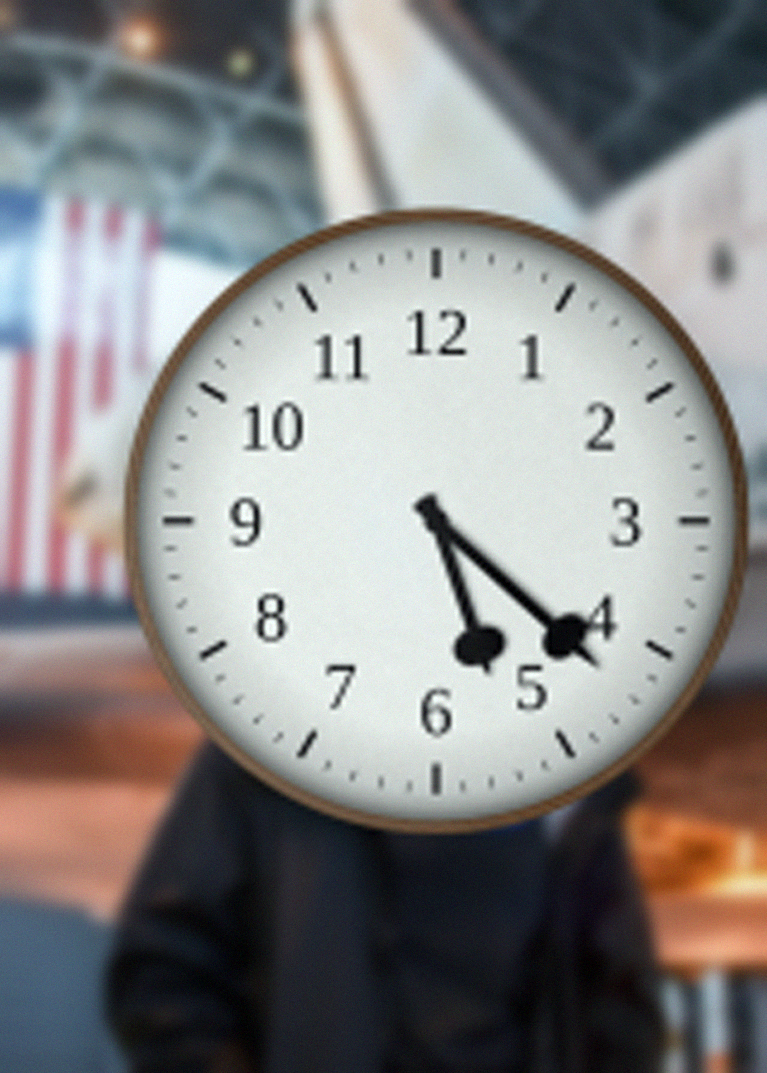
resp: 5h22
